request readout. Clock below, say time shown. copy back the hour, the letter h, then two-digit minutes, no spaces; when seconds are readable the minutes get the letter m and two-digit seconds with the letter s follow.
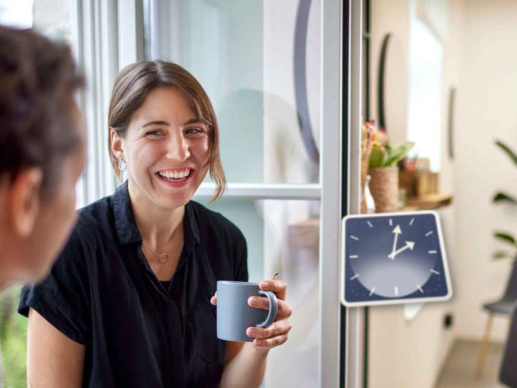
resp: 2h02
